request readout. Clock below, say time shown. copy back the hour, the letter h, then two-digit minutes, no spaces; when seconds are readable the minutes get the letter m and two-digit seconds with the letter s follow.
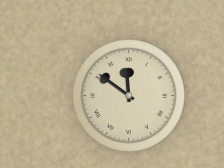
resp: 11h51
